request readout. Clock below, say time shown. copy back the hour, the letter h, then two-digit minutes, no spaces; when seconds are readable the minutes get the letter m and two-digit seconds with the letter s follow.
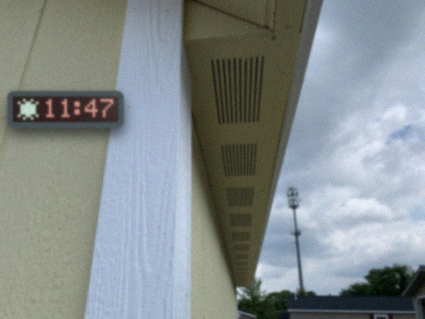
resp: 11h47
